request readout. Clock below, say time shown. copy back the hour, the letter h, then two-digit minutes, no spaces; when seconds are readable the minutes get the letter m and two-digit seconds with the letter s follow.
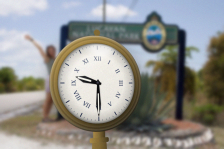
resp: 9h30
